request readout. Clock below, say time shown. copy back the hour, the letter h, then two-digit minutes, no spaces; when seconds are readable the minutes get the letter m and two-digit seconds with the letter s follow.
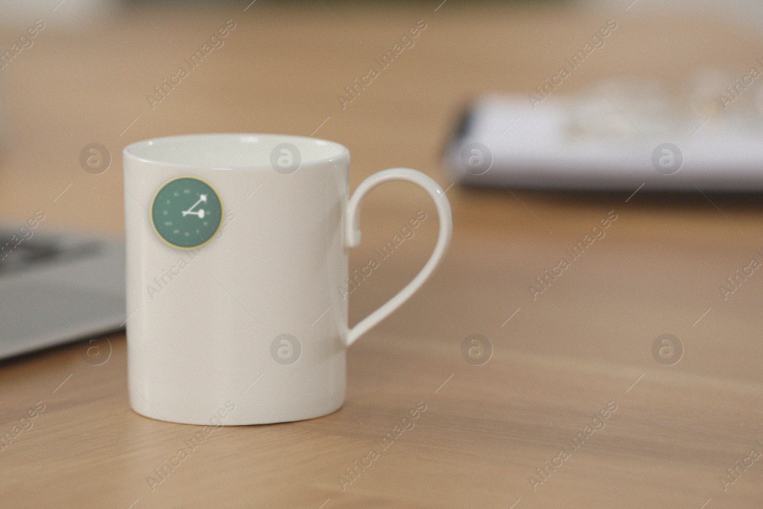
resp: 3h08
